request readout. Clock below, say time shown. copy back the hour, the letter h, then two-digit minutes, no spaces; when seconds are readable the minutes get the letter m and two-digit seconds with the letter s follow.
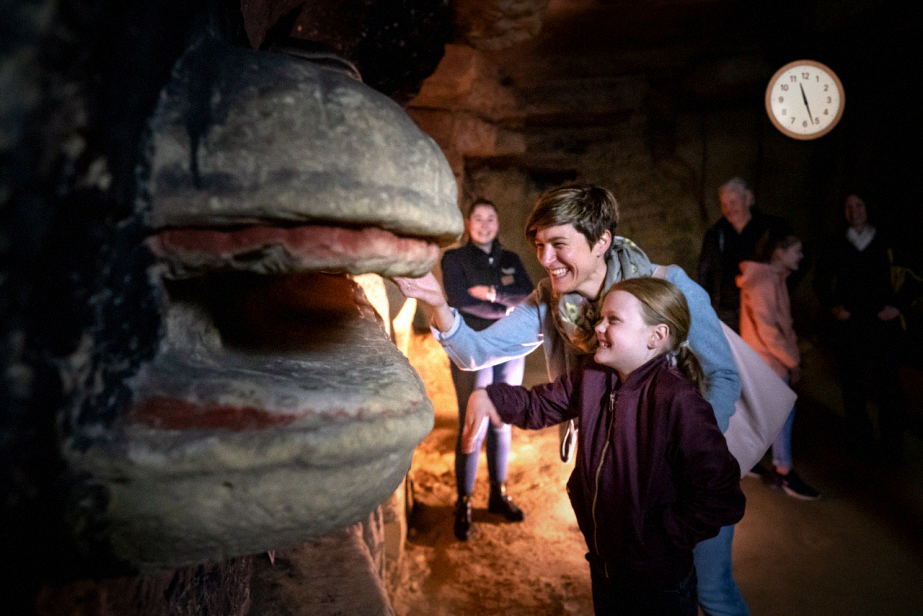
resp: 11h27
